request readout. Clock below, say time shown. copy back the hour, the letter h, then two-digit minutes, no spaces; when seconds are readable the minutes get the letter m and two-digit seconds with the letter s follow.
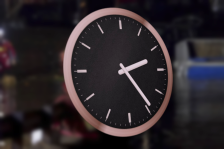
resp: 2h24
